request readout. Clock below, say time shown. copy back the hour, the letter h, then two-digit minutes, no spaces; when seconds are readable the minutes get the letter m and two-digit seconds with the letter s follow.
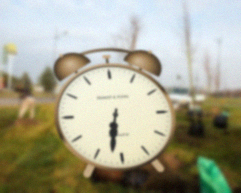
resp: 6h32
